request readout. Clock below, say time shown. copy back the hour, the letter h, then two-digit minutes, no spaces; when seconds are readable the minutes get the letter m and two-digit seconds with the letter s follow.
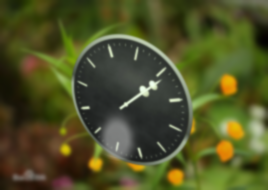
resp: 2h11
